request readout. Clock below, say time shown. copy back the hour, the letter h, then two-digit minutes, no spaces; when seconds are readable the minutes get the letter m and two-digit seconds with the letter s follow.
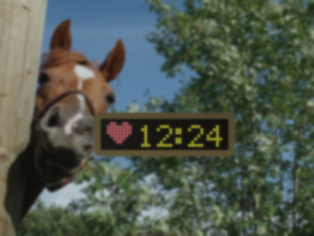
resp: 12h24
